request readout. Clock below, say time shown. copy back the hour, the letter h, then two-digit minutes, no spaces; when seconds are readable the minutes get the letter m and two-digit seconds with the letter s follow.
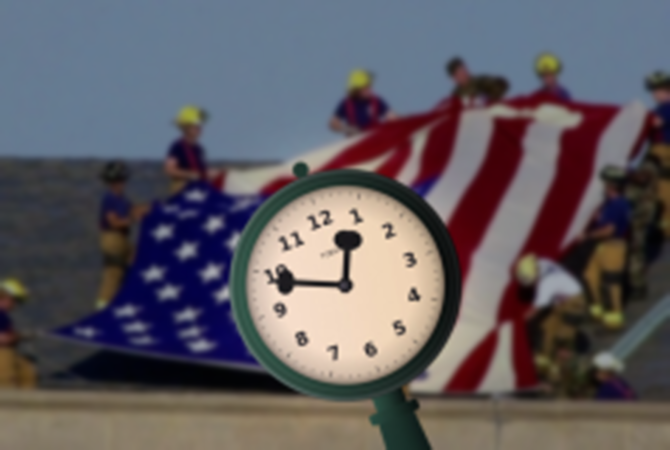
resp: 12h49
